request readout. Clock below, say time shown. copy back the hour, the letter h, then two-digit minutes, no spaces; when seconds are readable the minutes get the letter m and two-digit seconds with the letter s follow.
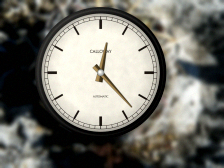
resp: 12h23
